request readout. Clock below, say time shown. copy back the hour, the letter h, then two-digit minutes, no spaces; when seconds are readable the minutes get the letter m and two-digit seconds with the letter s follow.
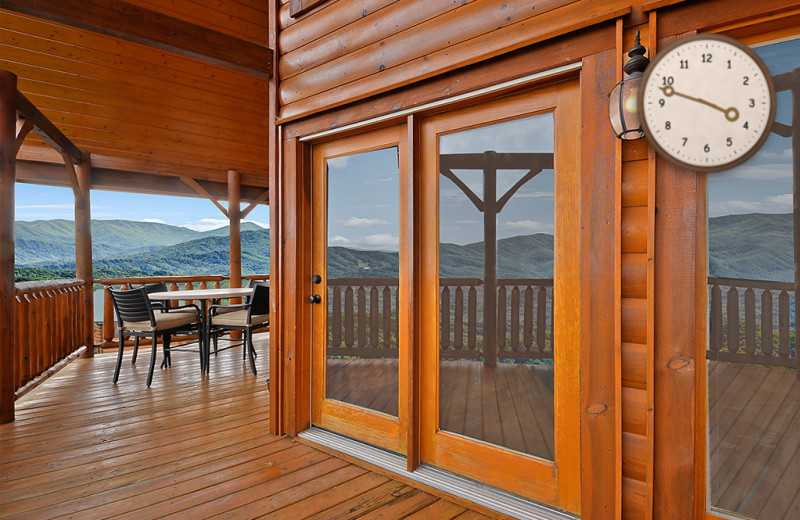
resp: 3h48
